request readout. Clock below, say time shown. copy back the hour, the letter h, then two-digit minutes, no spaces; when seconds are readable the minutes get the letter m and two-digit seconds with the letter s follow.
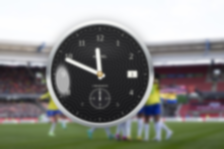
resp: 11h49
